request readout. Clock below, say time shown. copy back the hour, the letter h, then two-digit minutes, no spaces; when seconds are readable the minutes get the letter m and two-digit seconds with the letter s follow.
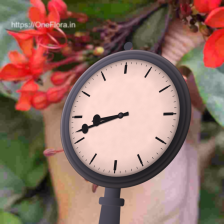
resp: 8h42
